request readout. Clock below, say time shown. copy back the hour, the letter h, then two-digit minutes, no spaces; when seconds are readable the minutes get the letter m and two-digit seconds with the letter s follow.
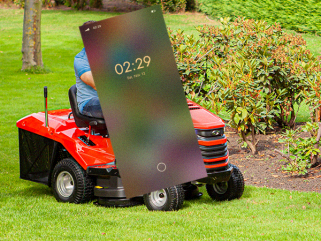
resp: 2h29
